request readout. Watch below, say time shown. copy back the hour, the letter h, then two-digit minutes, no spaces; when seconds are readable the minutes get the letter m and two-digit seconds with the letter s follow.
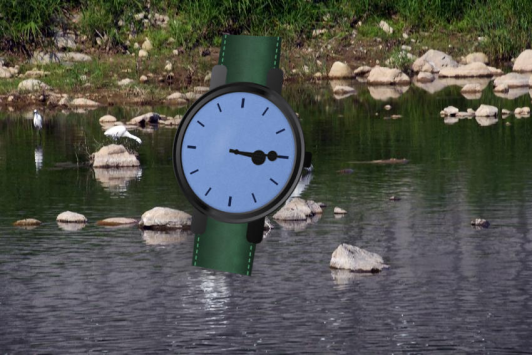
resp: 3h15
